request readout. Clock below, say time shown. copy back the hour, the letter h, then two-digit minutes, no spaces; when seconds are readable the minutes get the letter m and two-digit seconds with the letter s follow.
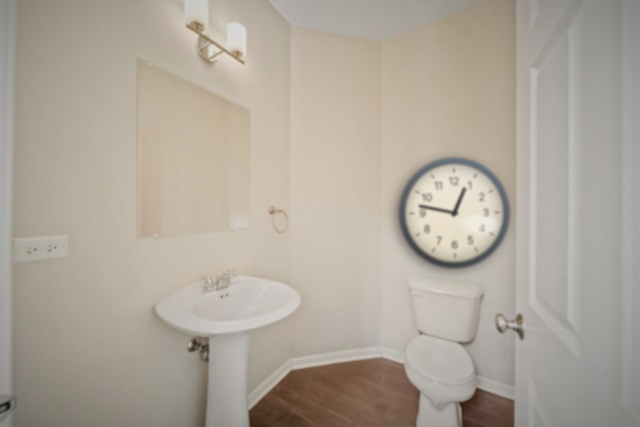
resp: 12h47
